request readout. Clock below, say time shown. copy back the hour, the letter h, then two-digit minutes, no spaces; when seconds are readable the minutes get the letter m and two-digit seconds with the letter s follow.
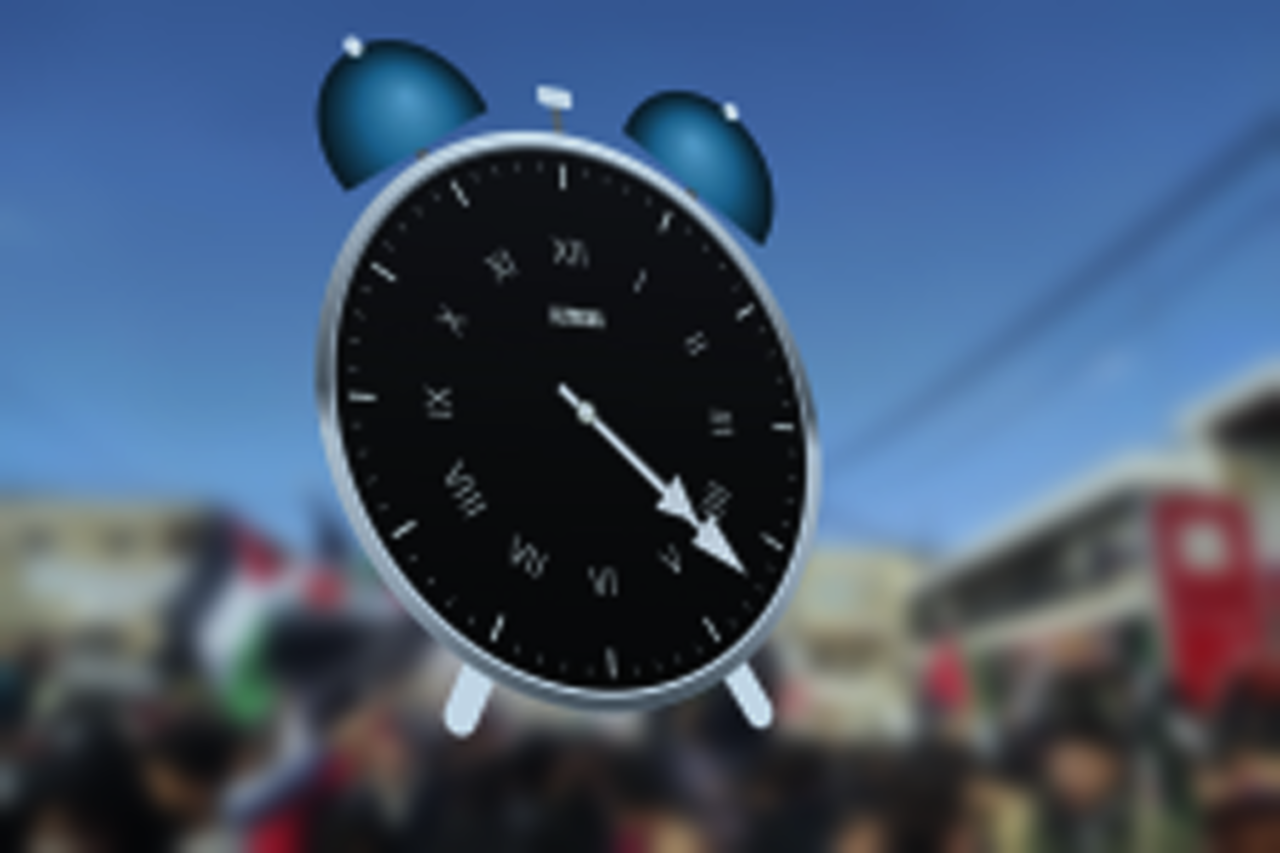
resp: 4h22
